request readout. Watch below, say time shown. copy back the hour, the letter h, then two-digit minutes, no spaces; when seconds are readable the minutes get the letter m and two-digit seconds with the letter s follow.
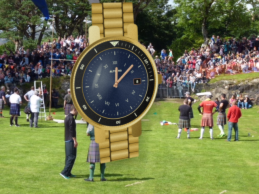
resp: 12h08
